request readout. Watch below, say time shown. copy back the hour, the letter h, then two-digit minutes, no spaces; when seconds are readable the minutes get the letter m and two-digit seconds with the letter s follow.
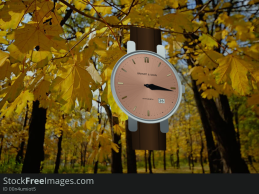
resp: 3h16
